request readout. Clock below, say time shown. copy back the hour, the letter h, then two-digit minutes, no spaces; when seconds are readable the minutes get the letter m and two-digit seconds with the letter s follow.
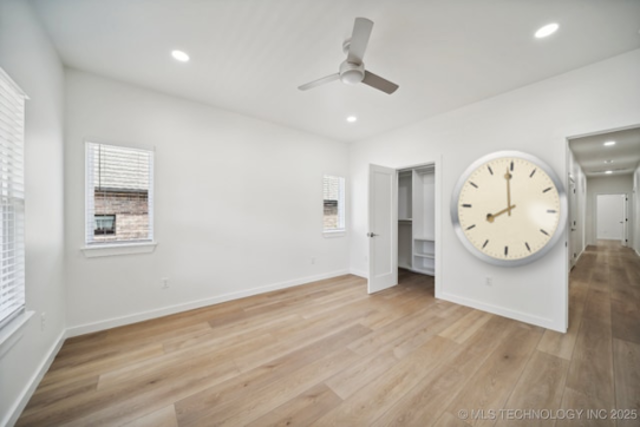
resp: 7h59
